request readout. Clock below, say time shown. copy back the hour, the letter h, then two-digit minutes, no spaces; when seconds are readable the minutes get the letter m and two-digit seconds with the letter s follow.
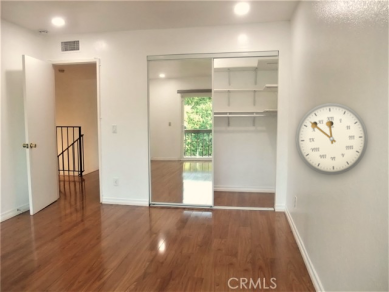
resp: 11h52
